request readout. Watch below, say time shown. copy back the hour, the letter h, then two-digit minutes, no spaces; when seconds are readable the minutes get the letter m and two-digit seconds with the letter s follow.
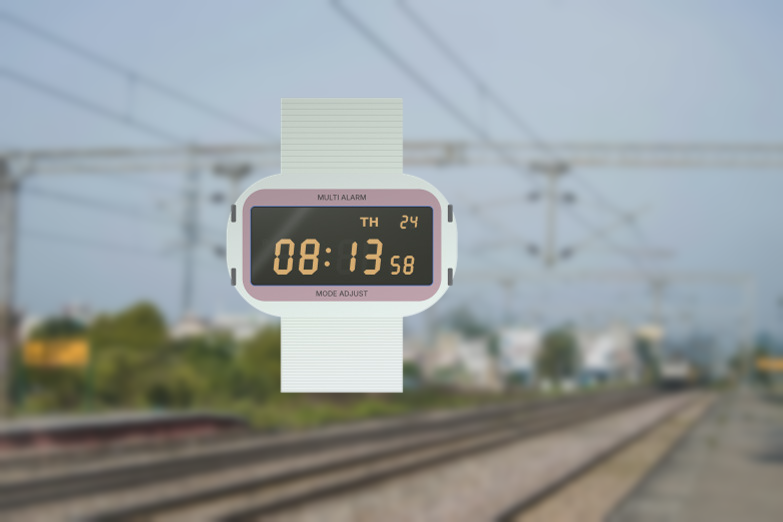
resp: 8h13m58s
